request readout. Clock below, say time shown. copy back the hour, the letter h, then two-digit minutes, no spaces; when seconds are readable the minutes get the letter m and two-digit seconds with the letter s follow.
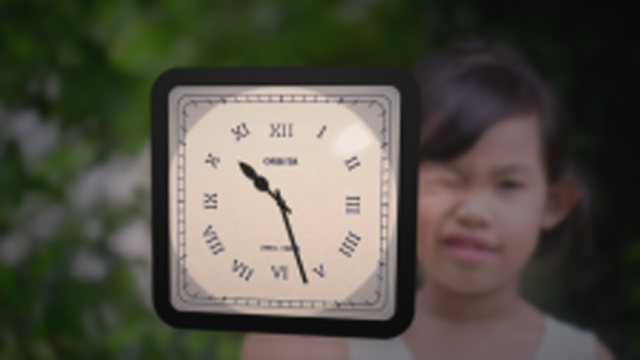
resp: 10h27
